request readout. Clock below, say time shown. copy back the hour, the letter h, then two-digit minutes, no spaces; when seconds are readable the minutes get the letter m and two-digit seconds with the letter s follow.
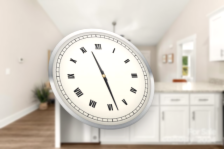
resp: 11h28
